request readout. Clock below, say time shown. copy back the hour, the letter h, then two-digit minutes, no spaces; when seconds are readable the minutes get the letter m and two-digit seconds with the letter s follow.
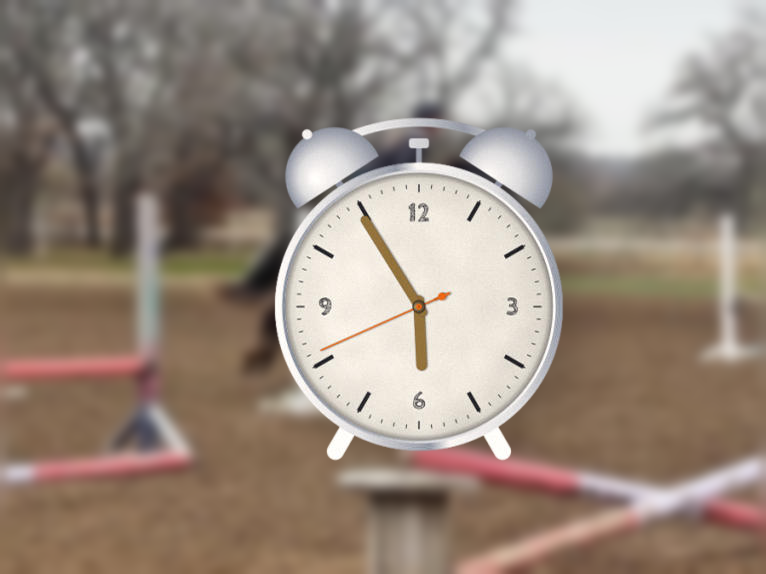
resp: 5h54m41s
